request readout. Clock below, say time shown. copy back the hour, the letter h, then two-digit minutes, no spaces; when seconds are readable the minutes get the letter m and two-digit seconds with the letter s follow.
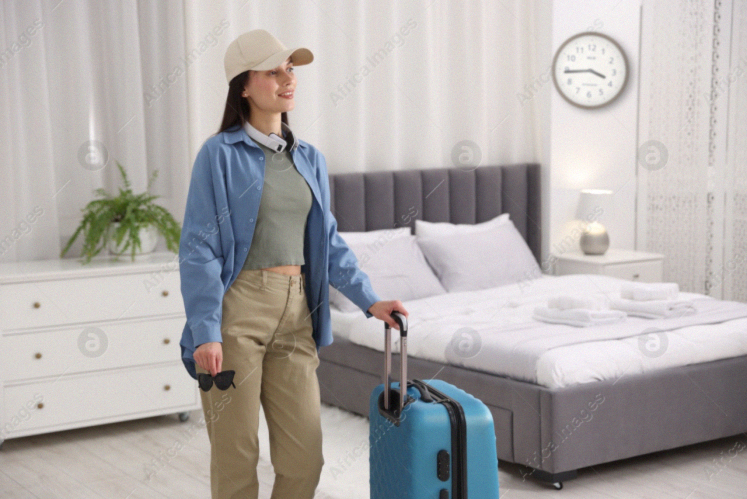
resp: 3h44
